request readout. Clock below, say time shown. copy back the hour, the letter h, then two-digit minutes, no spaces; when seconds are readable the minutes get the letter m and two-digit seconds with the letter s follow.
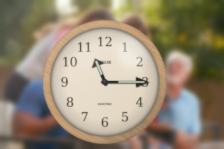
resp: 11h15
